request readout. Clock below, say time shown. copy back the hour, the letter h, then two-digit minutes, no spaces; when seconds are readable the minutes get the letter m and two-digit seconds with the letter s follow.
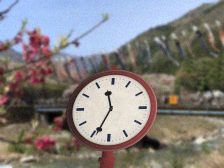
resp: 11h34
